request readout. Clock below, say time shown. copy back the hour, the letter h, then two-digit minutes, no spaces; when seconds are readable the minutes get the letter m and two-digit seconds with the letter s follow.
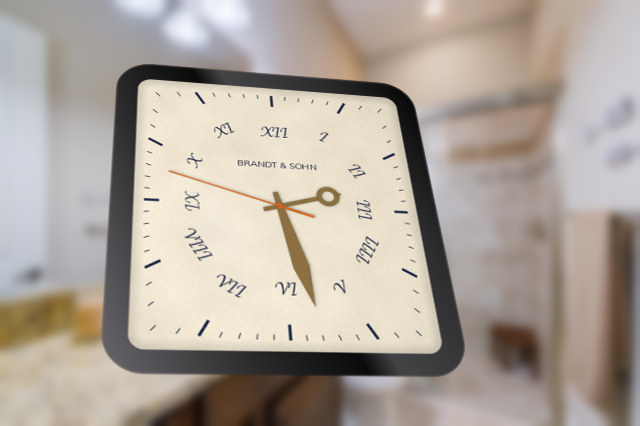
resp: 2h27m48s
